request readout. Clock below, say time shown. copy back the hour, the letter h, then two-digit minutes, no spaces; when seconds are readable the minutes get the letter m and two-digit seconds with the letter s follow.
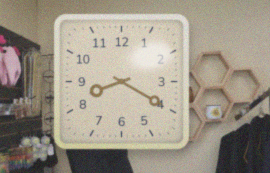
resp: 8h20
